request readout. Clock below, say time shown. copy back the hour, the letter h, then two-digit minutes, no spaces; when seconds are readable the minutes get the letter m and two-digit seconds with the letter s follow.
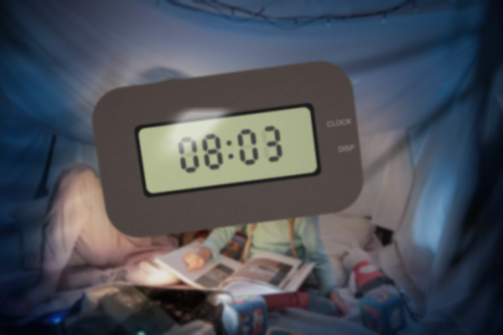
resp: 8h03
